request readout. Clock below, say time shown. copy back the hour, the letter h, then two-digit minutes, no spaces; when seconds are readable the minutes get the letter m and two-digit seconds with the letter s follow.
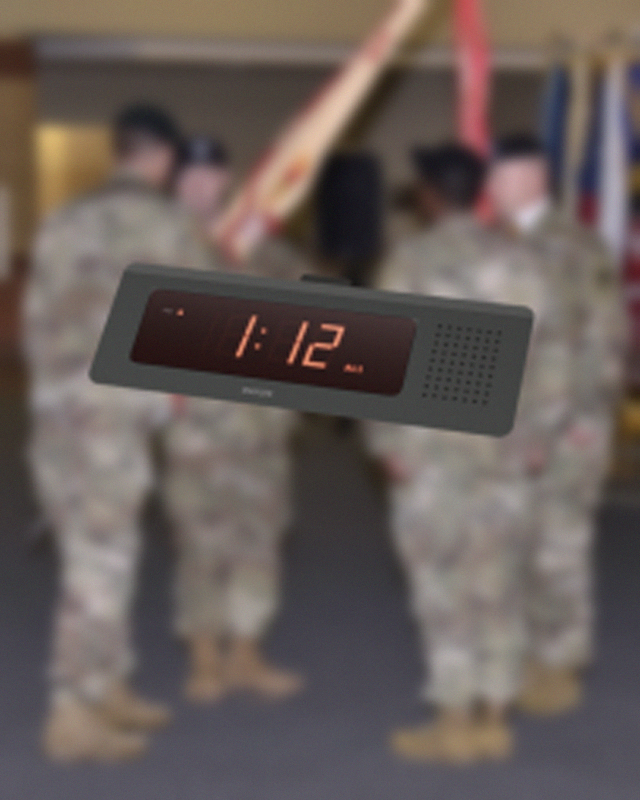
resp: 1h12
